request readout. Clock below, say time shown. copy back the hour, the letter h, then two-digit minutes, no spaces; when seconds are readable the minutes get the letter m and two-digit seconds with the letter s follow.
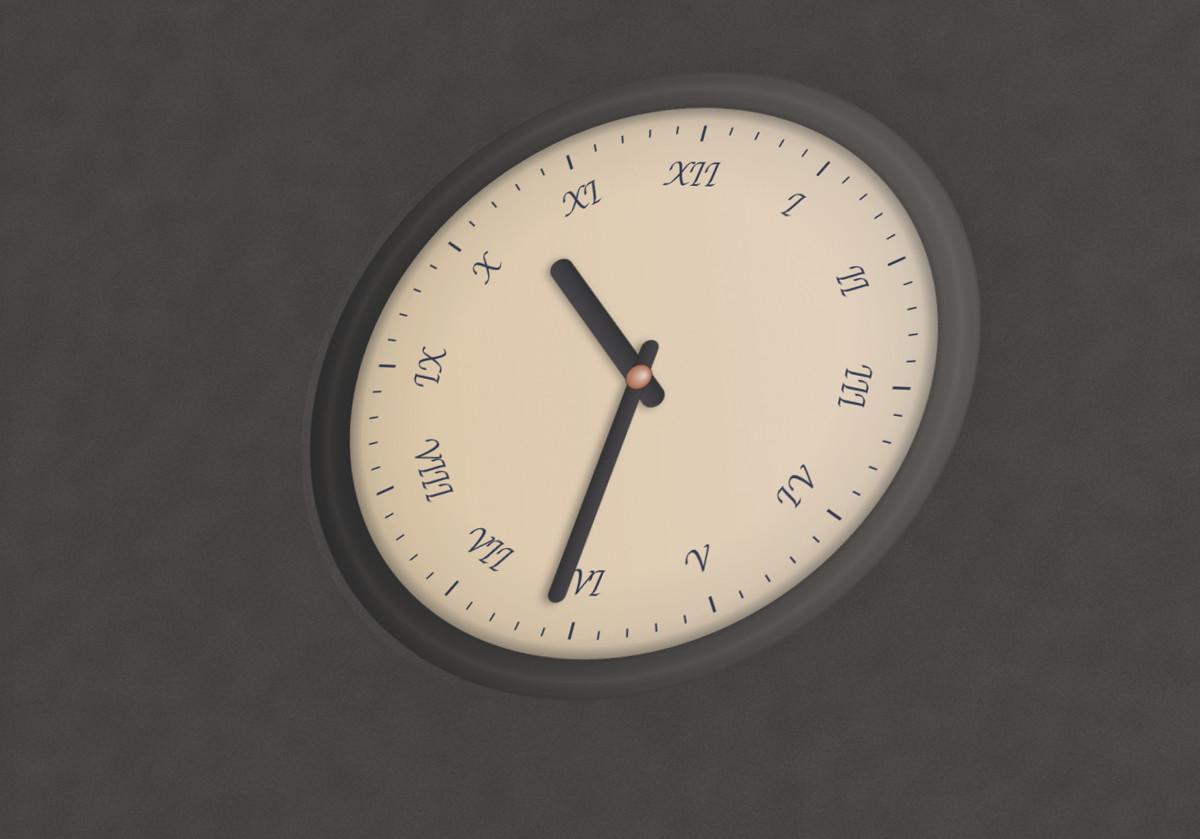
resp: 10h31
